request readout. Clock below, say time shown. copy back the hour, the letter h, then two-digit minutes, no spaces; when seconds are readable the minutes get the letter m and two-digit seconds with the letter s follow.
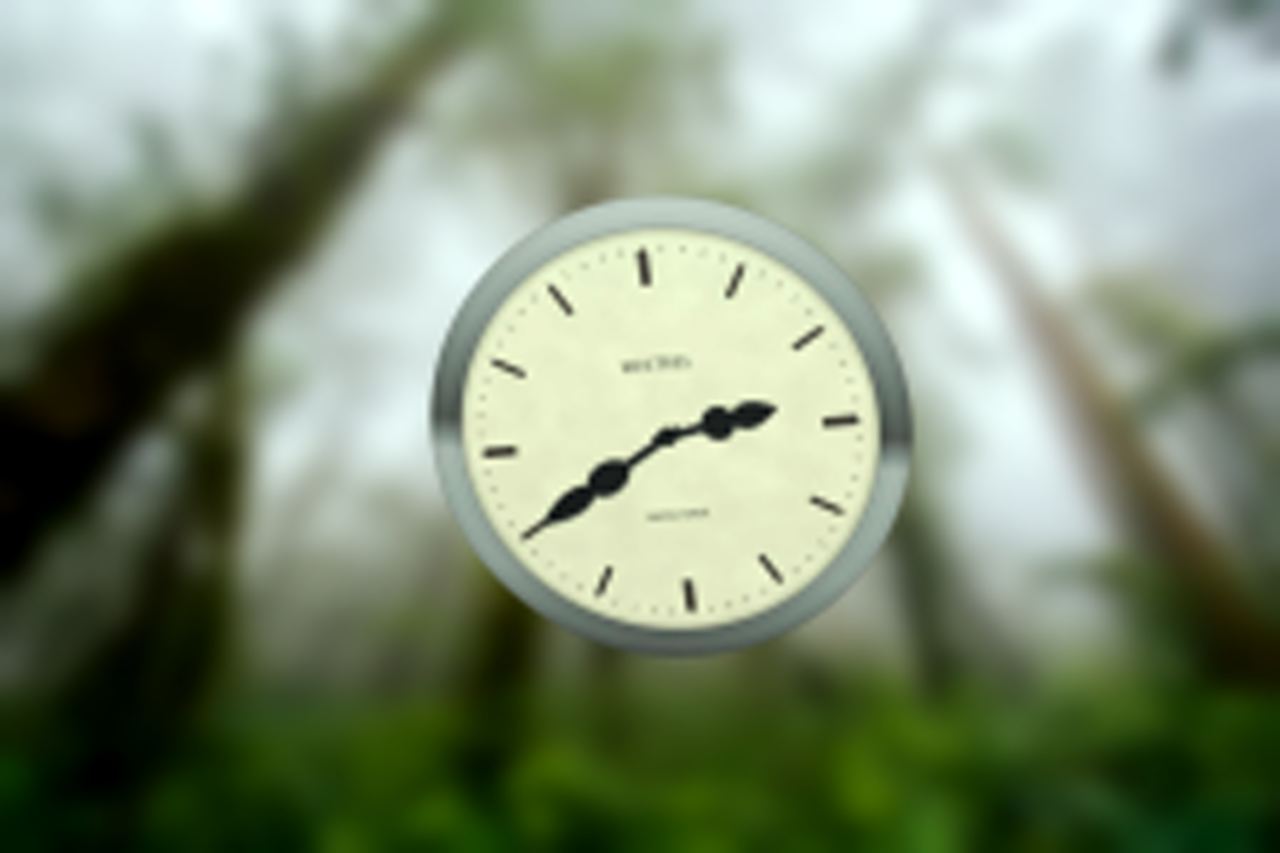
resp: 2h40
